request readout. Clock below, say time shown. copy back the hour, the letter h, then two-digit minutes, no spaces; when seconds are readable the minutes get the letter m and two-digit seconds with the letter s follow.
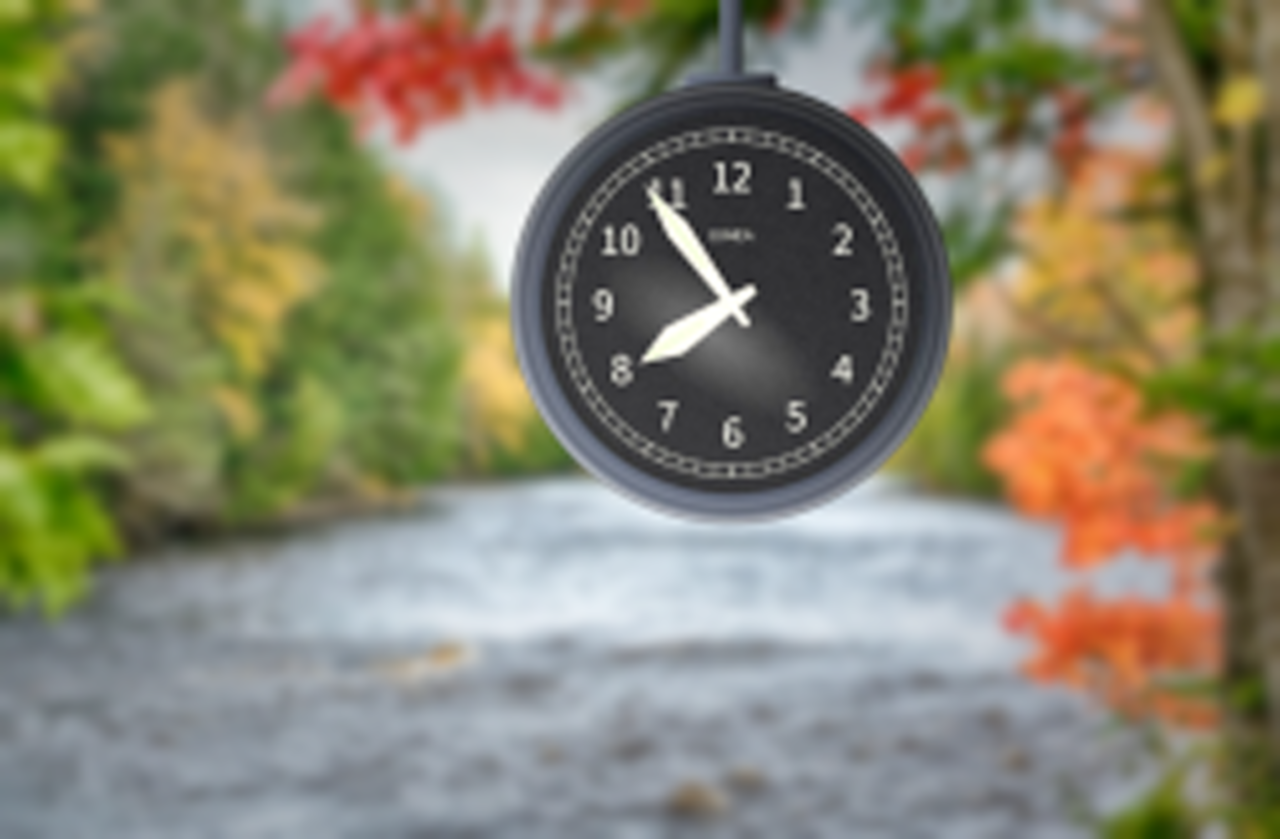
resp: 7h54
